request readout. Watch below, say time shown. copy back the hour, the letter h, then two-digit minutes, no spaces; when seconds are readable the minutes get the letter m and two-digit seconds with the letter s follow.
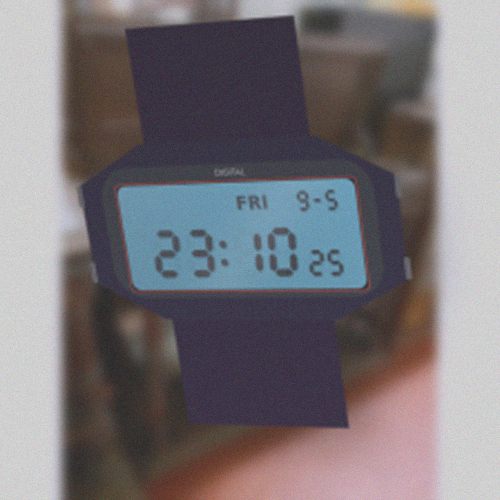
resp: 23h10m25s
